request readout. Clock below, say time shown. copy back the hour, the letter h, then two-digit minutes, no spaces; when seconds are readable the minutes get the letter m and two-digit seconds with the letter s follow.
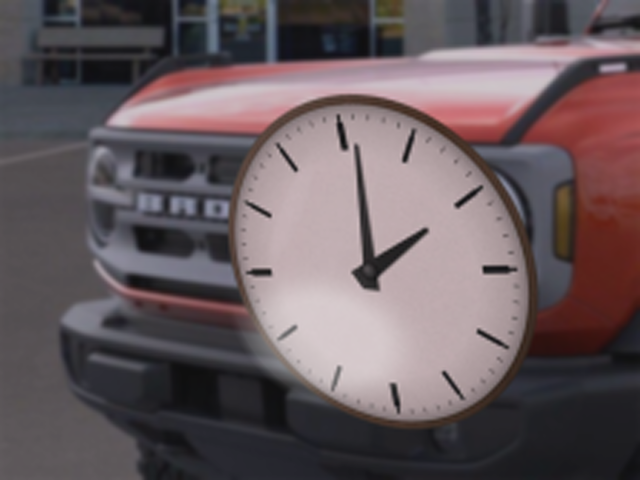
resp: 2h01
